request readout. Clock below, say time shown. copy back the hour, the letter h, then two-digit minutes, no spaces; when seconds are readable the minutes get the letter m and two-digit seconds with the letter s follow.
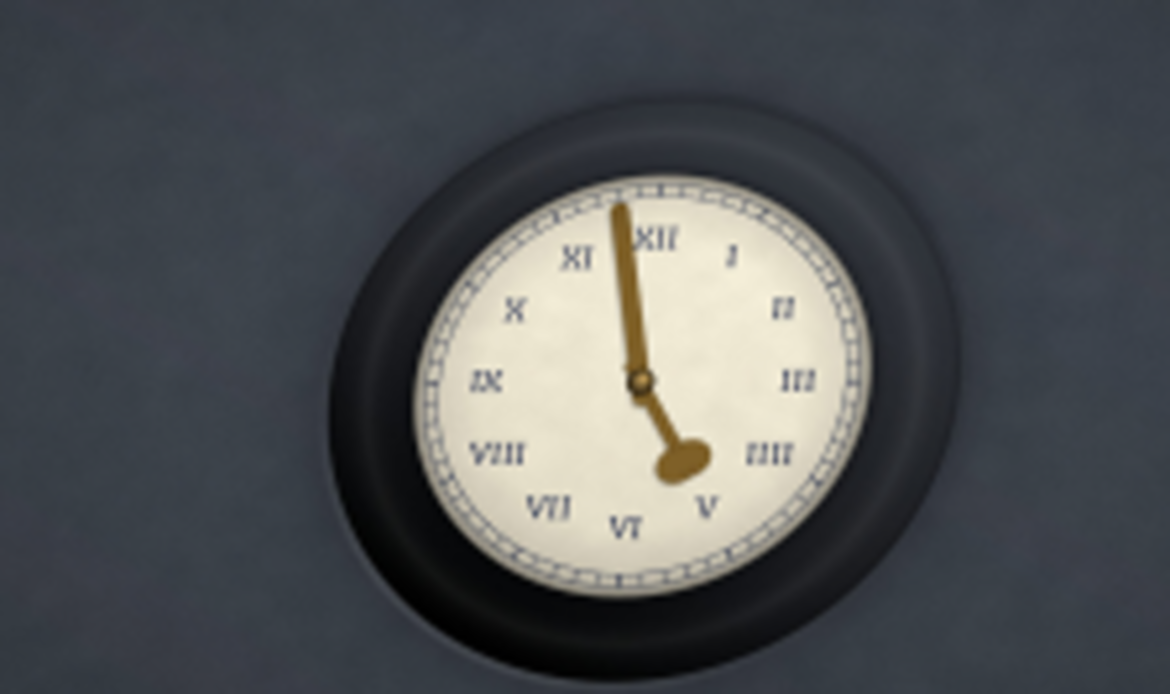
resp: 4h58
